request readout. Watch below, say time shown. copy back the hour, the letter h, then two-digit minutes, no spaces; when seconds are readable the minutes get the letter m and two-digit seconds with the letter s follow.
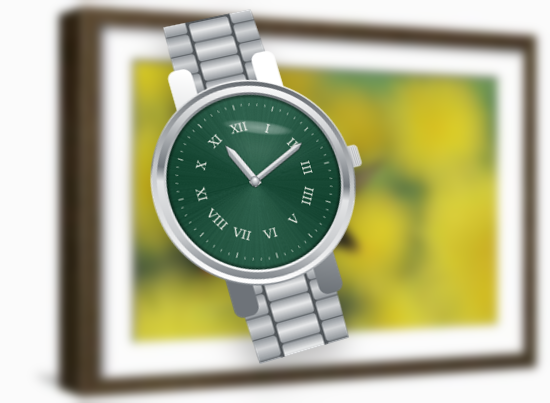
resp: 11h11
